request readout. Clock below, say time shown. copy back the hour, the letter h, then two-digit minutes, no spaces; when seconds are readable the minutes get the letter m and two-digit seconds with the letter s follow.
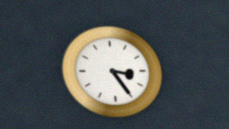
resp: 3h25
